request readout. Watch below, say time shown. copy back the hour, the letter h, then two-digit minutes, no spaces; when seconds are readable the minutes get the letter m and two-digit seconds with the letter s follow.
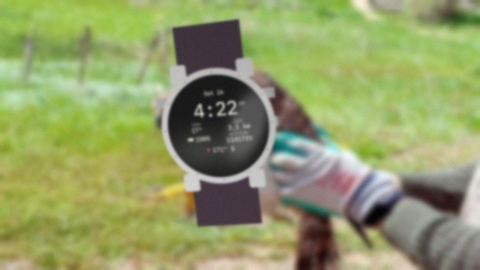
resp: 4h22
